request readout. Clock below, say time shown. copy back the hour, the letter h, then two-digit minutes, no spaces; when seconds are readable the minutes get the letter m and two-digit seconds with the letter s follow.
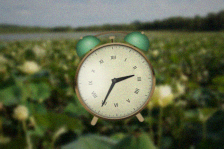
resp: 2h35
